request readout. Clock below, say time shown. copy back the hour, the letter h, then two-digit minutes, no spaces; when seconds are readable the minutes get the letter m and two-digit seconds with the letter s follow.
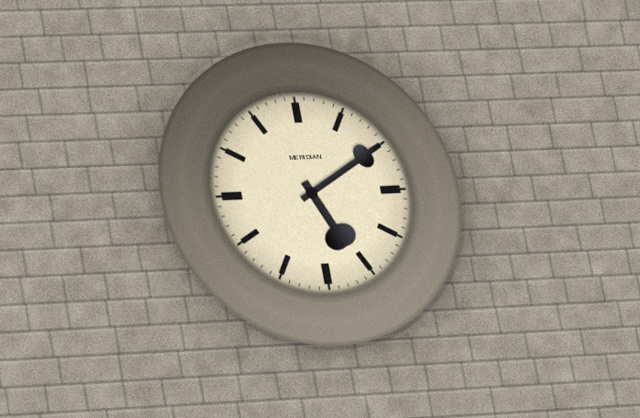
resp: 5h10
